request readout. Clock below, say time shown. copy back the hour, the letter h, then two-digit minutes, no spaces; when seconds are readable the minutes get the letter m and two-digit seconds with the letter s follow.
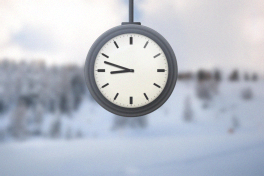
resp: 8h48
